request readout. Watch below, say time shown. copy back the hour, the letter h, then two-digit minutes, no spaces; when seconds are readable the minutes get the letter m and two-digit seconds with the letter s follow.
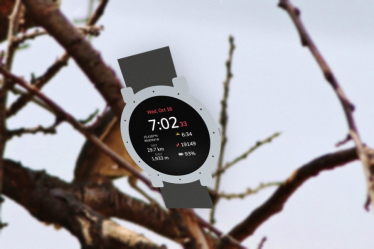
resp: 7h02
